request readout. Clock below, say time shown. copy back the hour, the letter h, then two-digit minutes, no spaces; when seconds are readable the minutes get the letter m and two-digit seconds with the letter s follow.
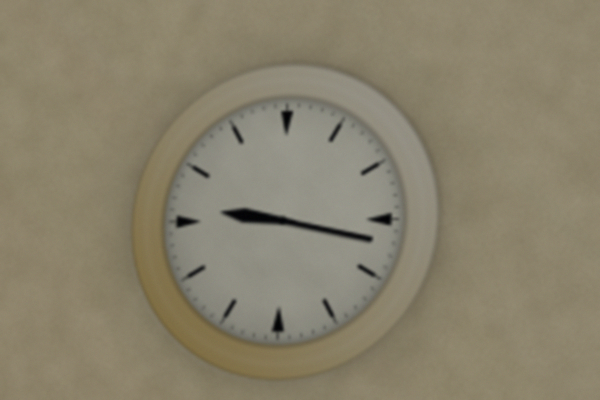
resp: 9h17
